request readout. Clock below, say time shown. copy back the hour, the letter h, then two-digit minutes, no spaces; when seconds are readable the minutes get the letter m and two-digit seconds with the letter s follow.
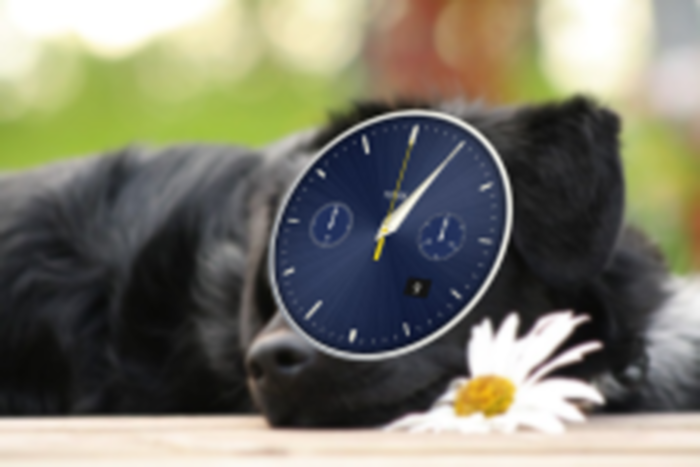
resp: 1h05
